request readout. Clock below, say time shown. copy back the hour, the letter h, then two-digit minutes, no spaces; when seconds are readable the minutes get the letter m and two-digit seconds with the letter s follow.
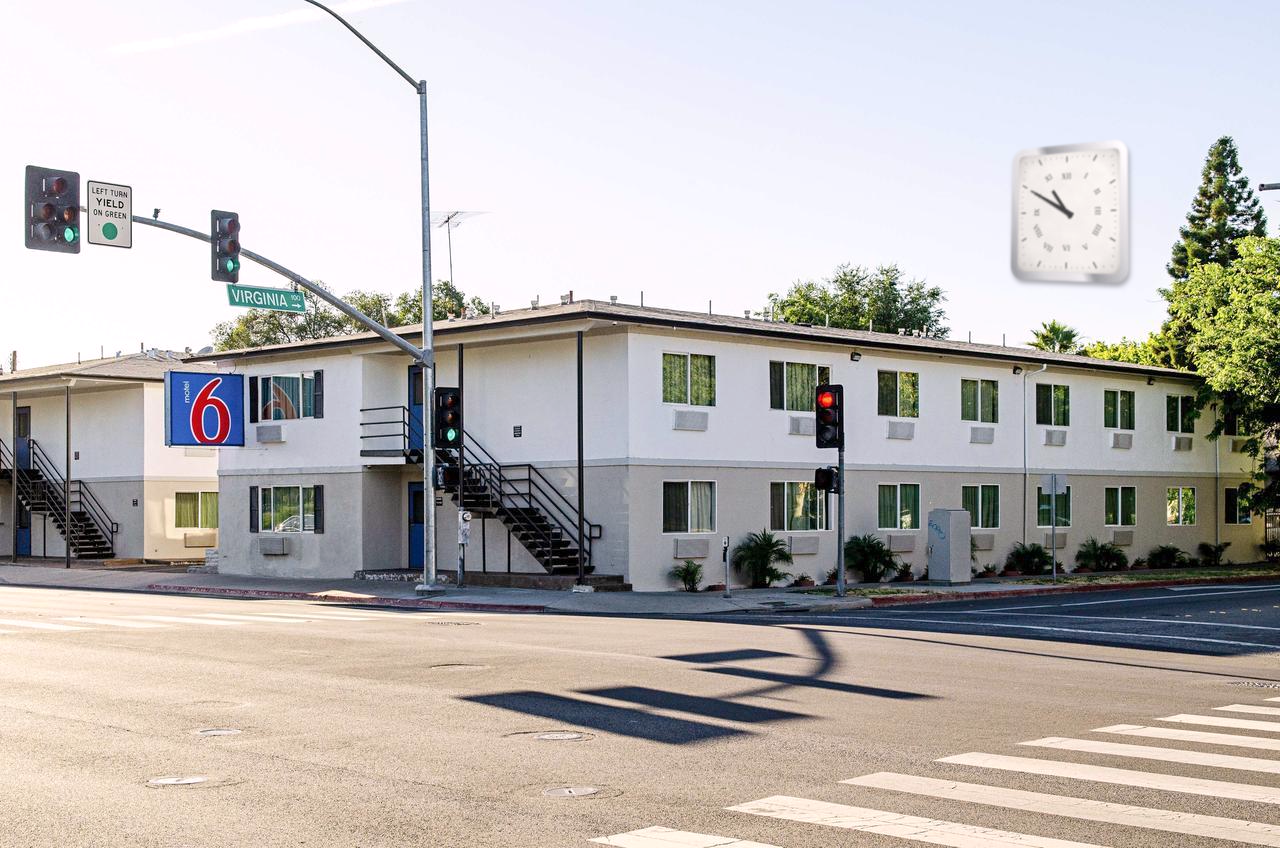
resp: 10h50
